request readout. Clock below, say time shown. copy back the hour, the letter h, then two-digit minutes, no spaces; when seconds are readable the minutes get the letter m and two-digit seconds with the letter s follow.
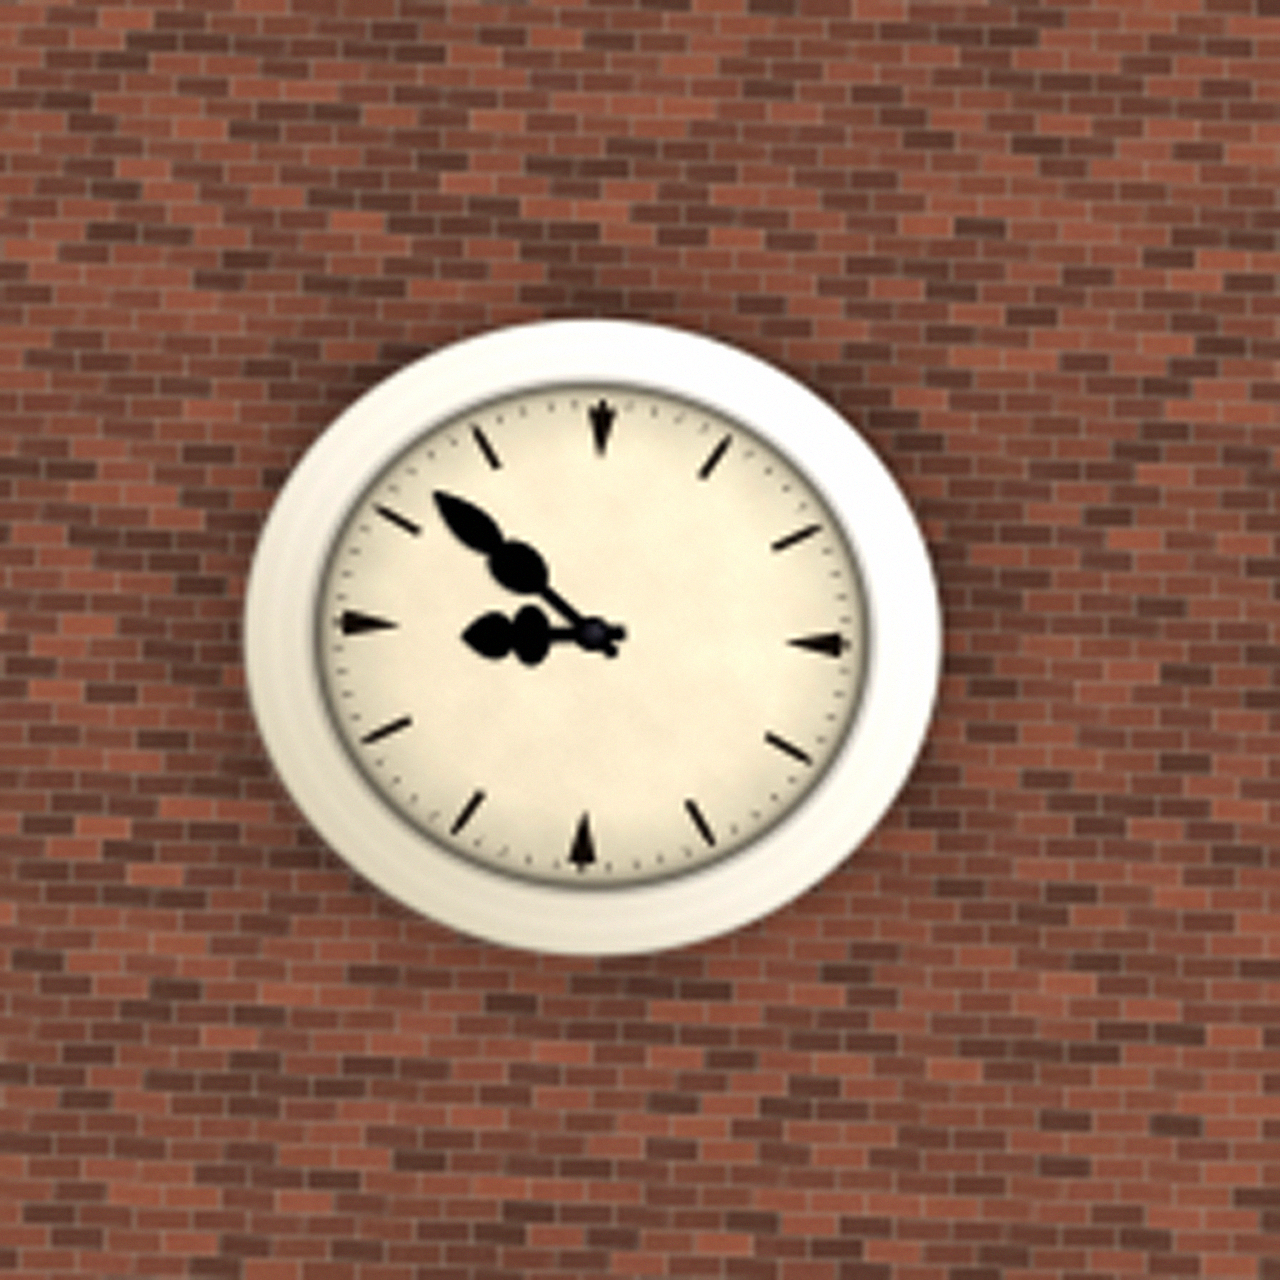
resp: 8h52
